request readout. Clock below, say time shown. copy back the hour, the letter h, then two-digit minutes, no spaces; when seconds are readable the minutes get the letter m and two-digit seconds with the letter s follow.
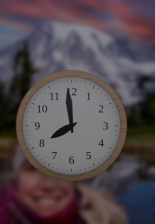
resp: 7h59
